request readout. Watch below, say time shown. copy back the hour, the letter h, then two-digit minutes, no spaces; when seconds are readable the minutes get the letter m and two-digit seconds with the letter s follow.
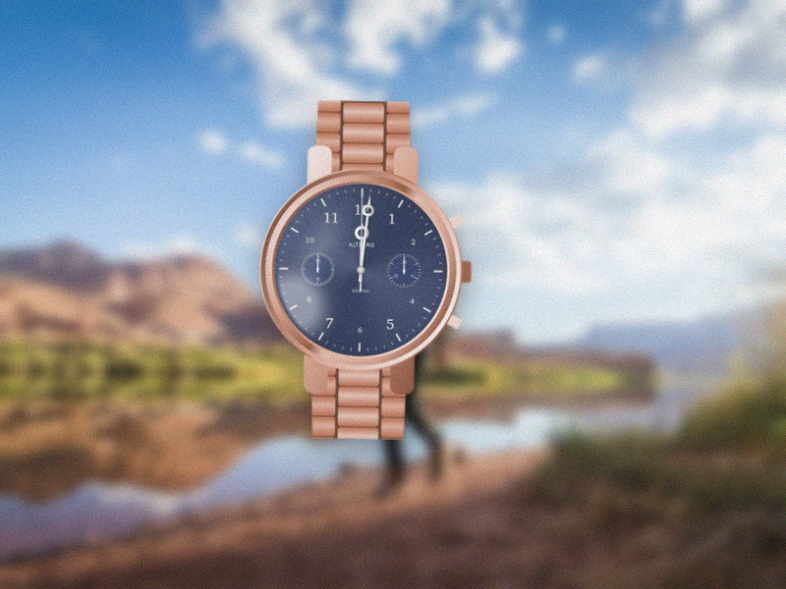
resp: 12h01
